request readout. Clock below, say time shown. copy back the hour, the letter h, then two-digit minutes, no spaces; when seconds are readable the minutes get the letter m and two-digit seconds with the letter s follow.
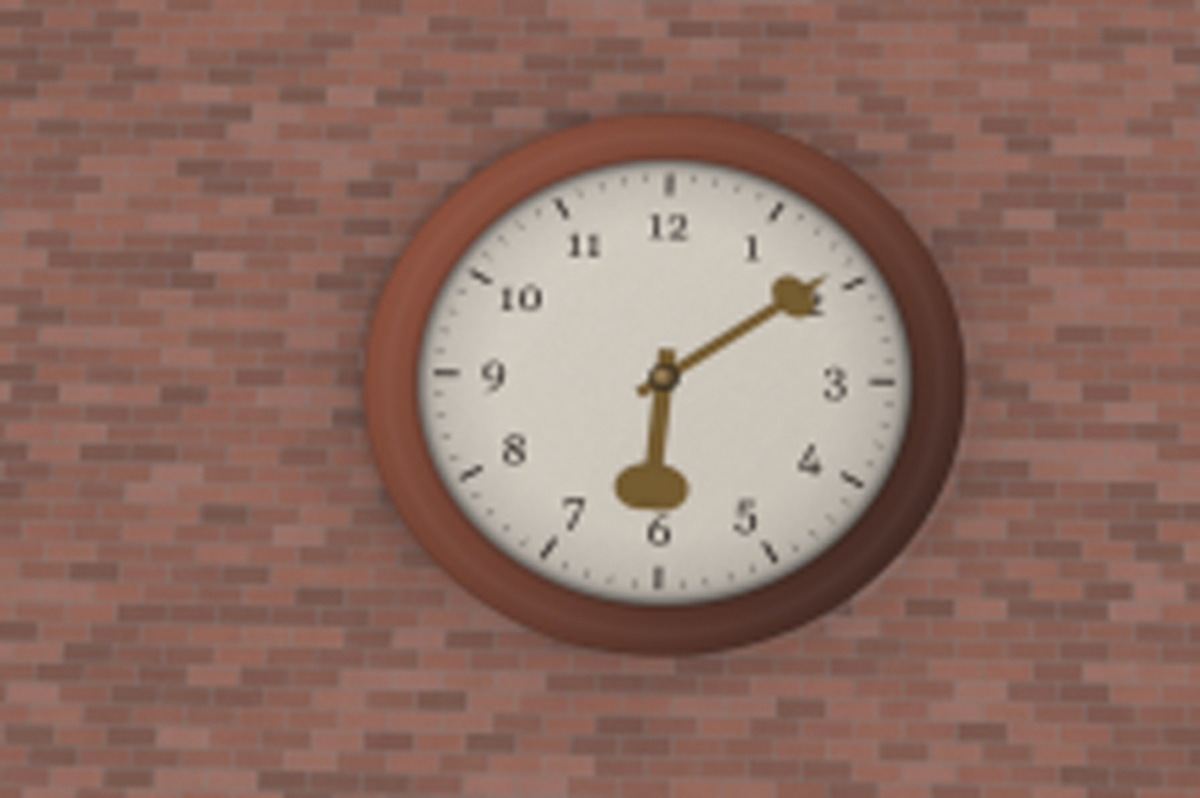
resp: 6h09
